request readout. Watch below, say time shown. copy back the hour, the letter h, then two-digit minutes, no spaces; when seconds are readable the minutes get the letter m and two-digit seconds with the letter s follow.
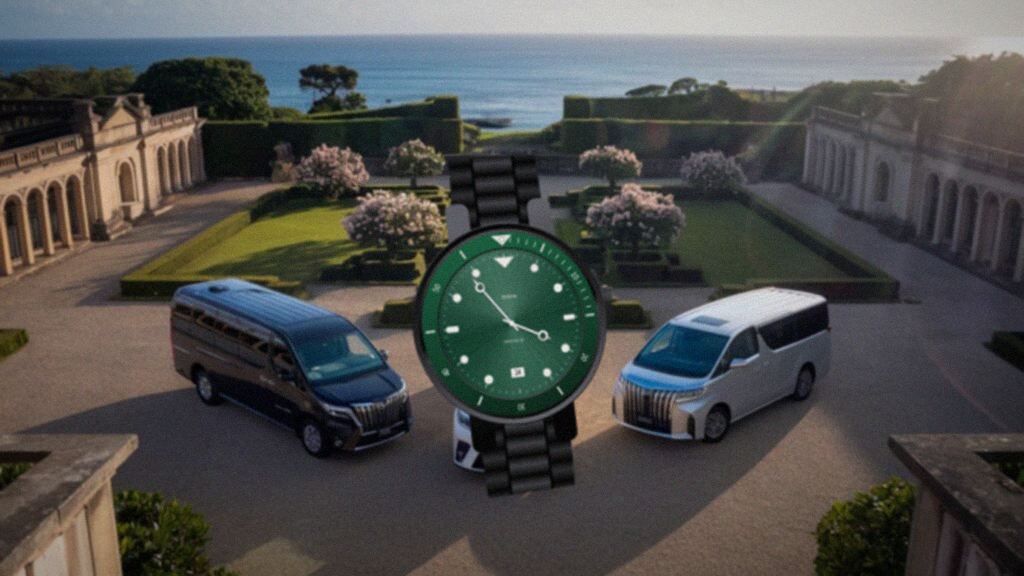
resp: 3h54
